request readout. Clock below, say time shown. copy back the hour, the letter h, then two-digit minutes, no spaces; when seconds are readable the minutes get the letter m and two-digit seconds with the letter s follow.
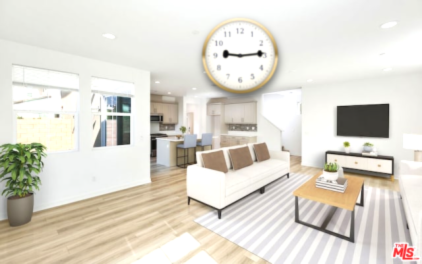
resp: 9h14
